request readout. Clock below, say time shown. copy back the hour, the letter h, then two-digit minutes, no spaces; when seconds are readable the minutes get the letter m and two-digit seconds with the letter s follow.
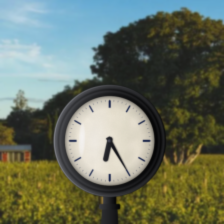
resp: 6h25
